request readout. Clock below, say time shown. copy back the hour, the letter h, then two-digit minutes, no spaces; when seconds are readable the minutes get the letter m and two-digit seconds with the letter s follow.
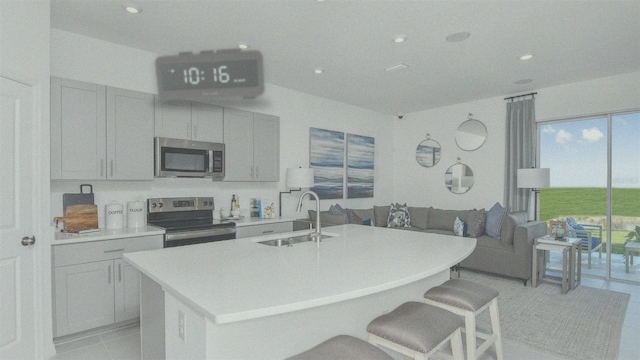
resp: 10h16
